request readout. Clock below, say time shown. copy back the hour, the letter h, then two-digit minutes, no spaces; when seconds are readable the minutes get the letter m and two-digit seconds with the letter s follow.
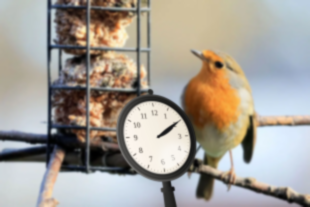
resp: 2h10
